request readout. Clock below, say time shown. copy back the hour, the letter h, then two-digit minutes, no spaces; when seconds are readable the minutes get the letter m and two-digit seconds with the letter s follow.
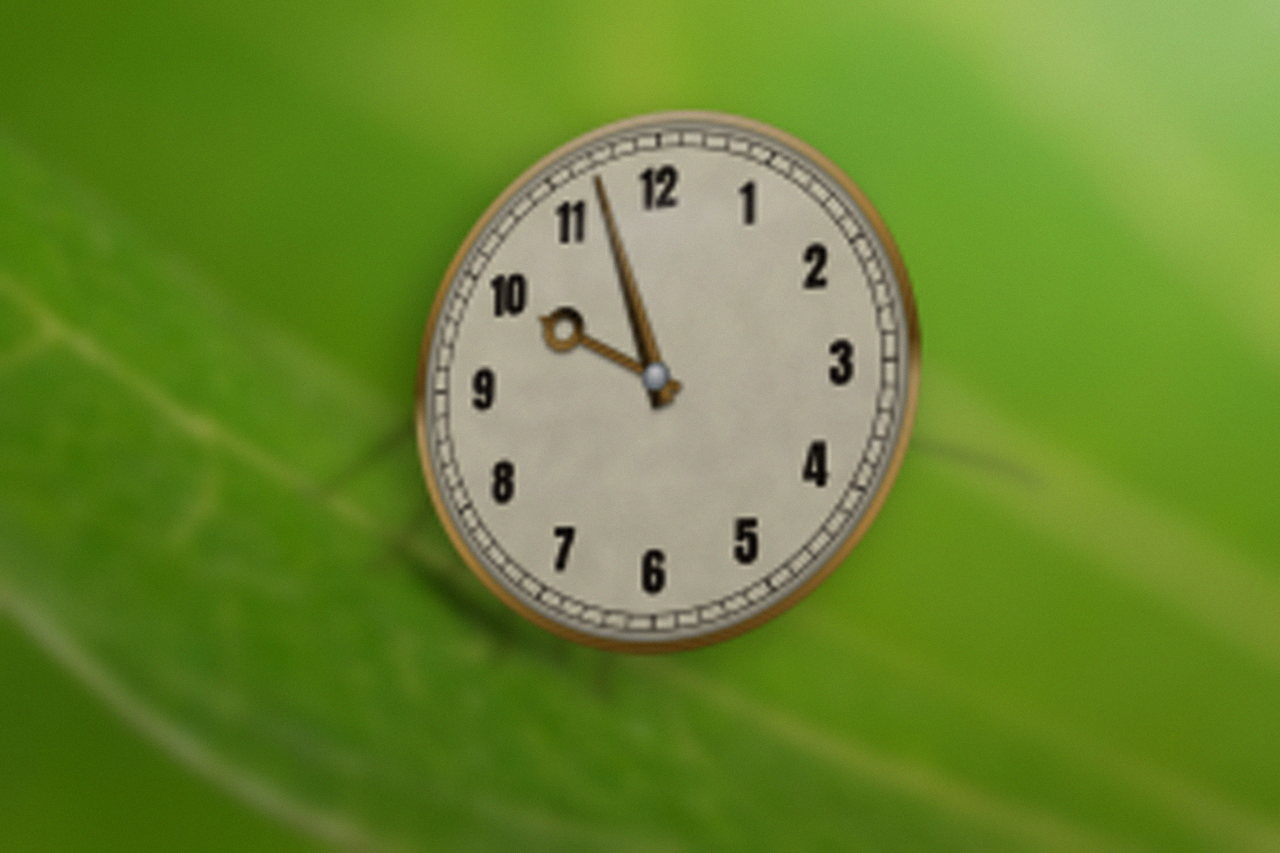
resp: 9h57
